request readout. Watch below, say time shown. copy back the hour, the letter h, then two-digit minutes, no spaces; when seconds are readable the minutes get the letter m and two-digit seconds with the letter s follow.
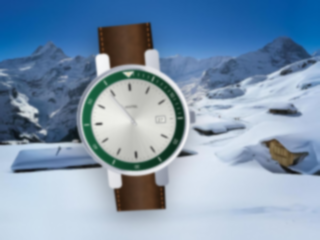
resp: 10h54
